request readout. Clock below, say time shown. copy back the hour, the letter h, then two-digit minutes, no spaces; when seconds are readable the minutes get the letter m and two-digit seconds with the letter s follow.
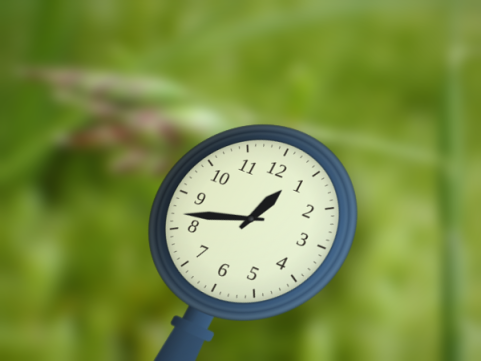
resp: 12h42
